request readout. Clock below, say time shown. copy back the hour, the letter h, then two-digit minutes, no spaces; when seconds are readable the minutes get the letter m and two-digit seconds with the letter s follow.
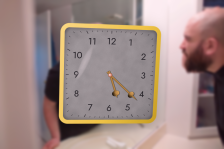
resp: 5h22
